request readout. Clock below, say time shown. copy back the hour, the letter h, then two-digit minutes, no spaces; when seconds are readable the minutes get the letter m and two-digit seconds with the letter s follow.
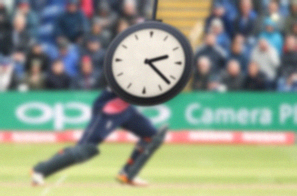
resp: 2h22
